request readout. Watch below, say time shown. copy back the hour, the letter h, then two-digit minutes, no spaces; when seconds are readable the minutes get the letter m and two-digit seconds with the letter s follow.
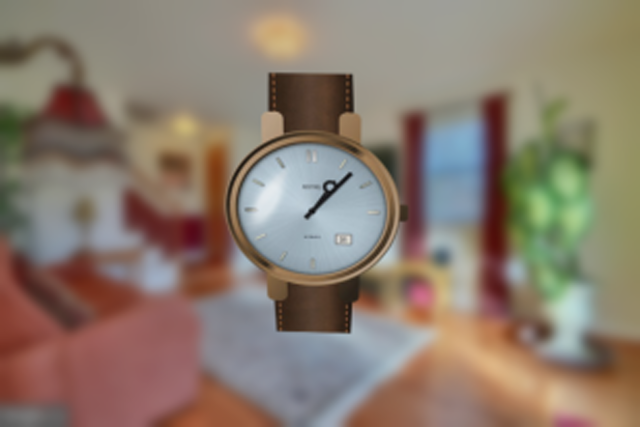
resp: 1h07
